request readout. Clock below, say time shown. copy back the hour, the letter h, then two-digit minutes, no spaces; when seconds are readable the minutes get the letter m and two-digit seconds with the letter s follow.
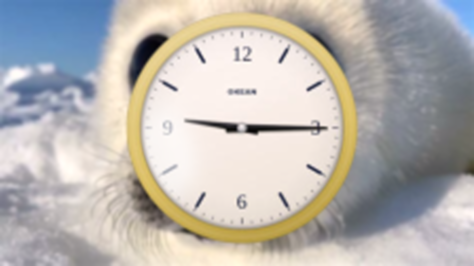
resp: 9h15
